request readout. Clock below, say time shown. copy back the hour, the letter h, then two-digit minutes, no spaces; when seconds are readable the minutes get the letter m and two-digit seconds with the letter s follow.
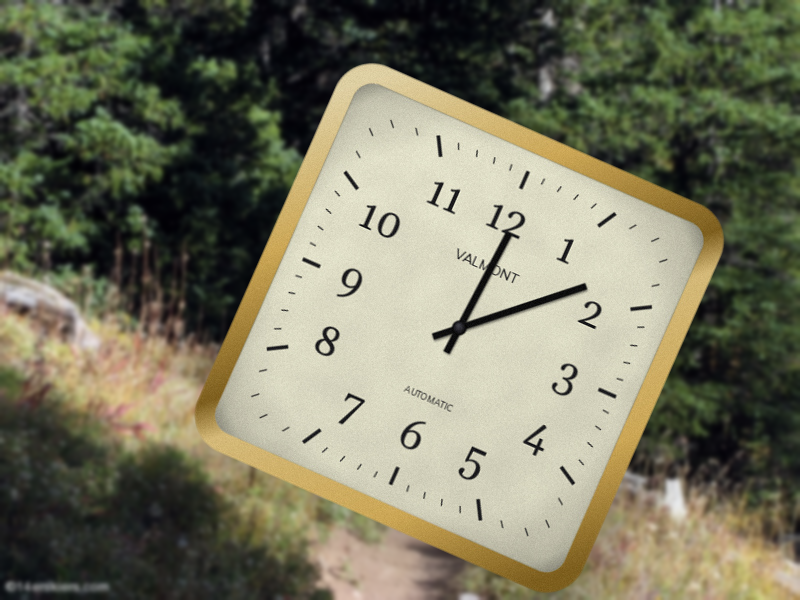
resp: 12h08
